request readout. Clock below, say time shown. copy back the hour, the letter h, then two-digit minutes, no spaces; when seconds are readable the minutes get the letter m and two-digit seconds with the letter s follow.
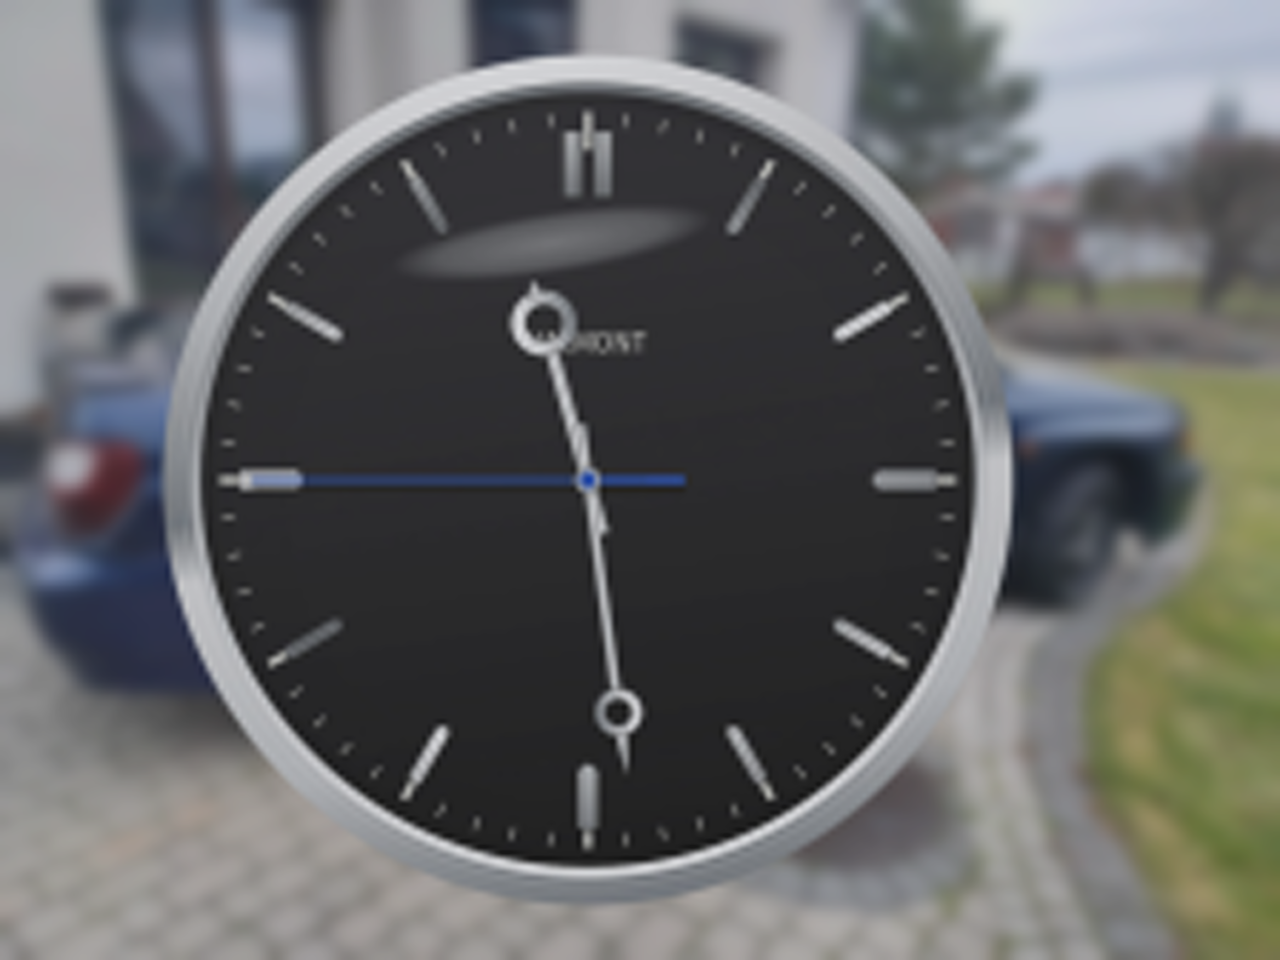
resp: 11h28m45s
